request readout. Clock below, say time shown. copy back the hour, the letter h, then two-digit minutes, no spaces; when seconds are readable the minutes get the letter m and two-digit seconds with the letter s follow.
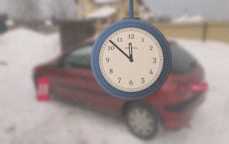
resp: 11h52
